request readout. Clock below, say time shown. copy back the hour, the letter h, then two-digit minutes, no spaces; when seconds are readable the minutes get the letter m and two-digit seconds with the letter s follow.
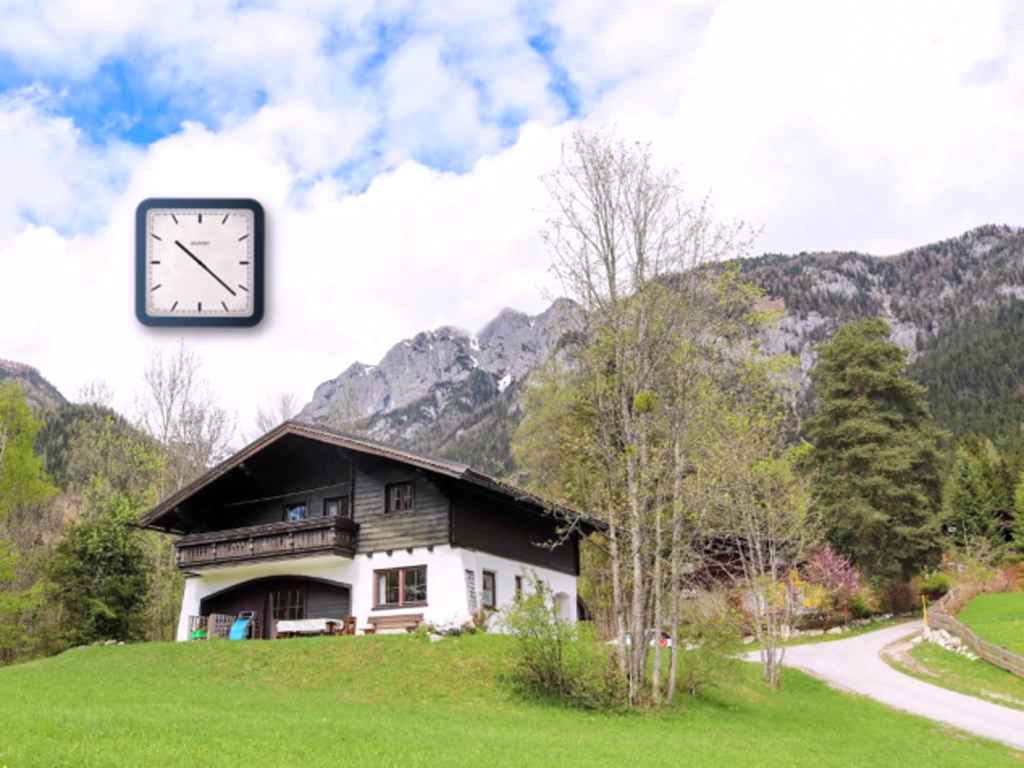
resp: 10h22
